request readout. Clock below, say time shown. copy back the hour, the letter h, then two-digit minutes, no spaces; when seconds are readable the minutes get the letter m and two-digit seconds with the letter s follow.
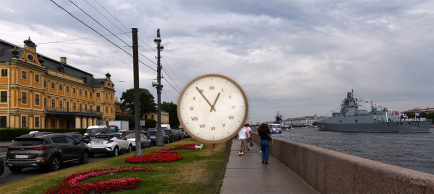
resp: 12h54
